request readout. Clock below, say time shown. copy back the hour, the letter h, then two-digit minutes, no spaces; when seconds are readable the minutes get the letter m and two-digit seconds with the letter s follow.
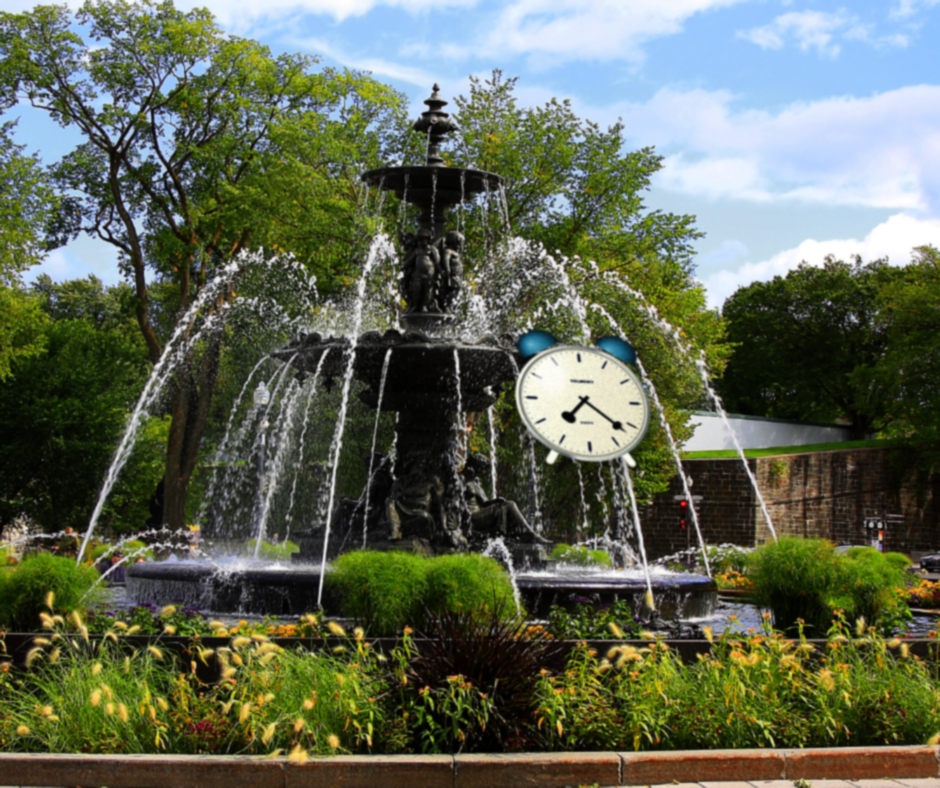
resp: 7h22
